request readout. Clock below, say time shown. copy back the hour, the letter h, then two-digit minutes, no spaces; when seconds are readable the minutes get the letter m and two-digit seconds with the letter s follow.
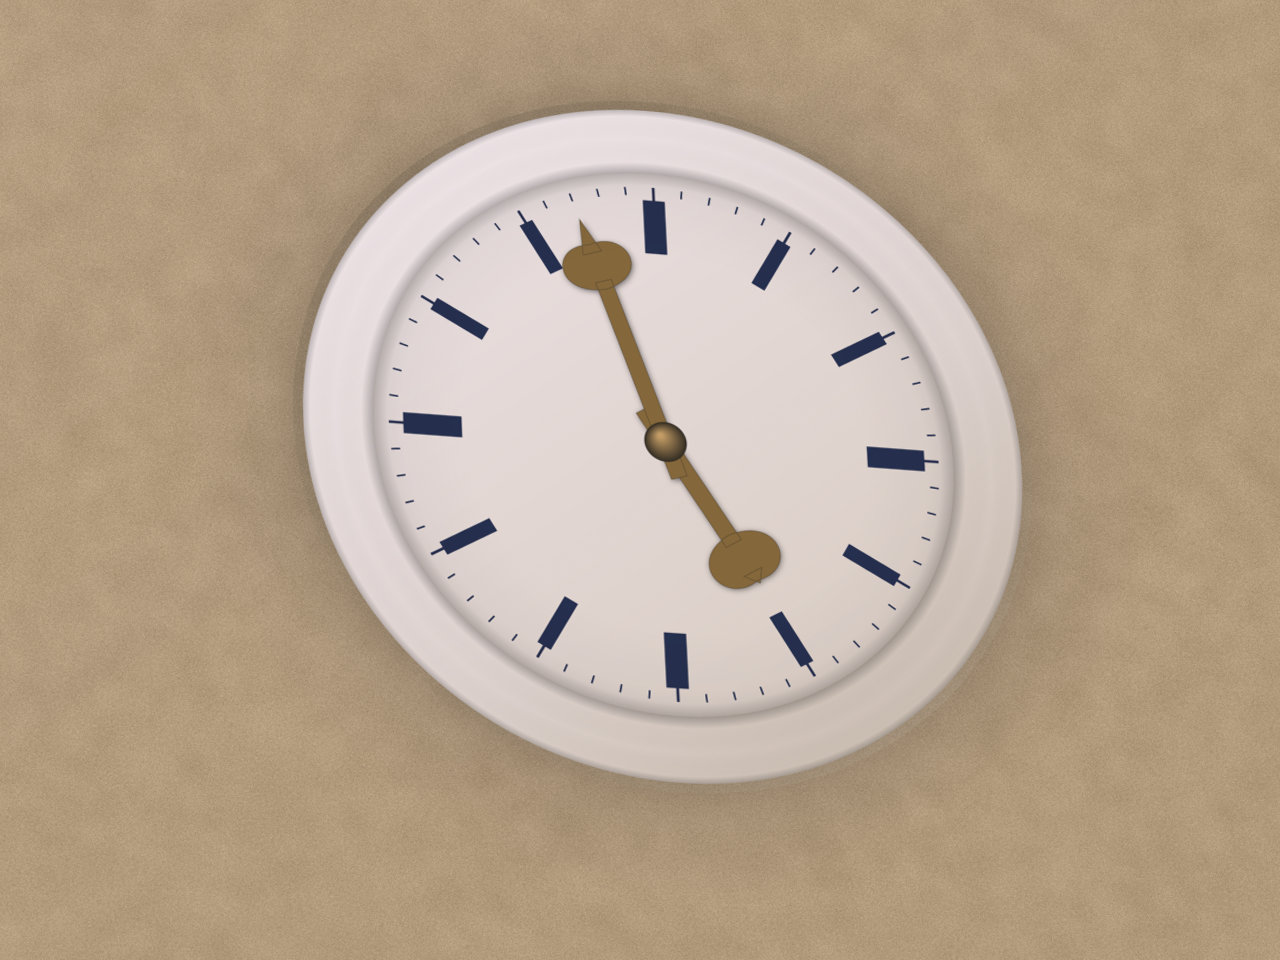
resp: 4h57
